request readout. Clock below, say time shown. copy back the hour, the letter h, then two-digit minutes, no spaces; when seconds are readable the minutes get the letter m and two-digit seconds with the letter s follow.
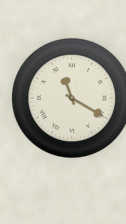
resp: 11h20
